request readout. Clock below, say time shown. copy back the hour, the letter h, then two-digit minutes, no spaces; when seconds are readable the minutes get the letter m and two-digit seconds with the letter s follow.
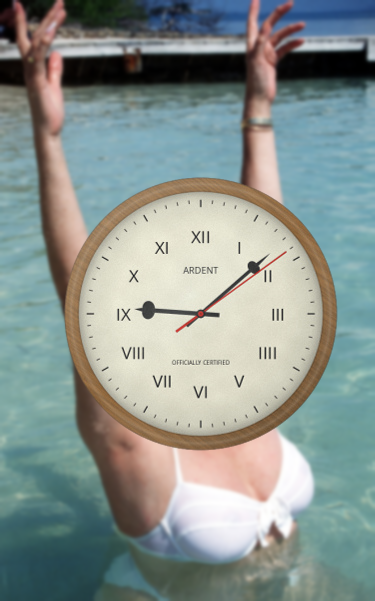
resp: 9h08m09s
